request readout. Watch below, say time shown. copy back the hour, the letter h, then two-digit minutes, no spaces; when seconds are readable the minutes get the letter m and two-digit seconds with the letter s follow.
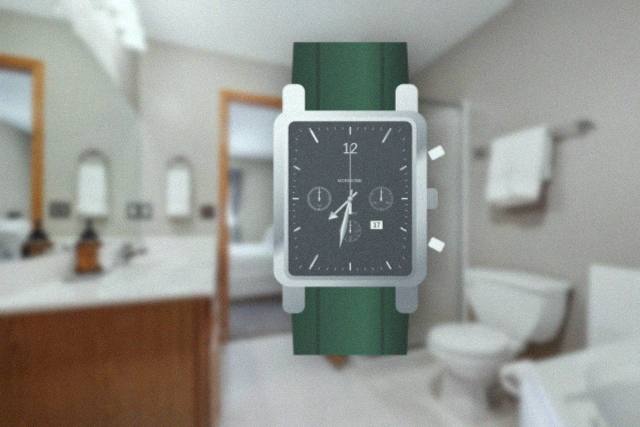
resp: 7h32
